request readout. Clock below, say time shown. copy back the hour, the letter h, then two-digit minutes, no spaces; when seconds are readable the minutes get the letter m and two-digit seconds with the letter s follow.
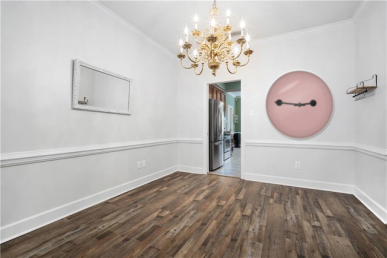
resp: 2h46
